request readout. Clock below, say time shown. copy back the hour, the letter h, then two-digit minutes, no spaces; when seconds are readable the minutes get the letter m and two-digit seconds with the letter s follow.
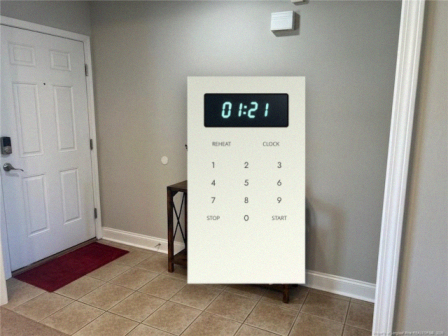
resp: 1h21
